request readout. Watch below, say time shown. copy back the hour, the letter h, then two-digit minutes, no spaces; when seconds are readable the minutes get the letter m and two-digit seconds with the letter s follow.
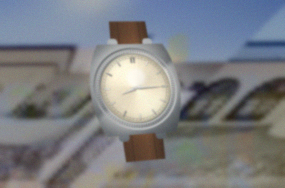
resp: 8h15
